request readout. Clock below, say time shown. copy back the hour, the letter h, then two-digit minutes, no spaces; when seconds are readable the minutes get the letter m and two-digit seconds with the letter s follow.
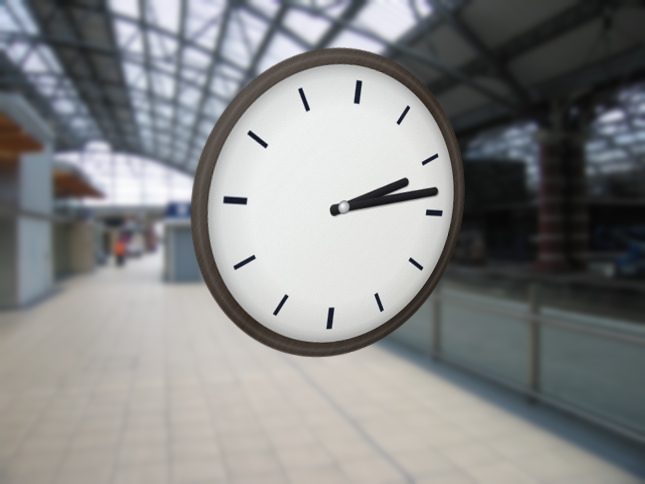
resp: 2h13
